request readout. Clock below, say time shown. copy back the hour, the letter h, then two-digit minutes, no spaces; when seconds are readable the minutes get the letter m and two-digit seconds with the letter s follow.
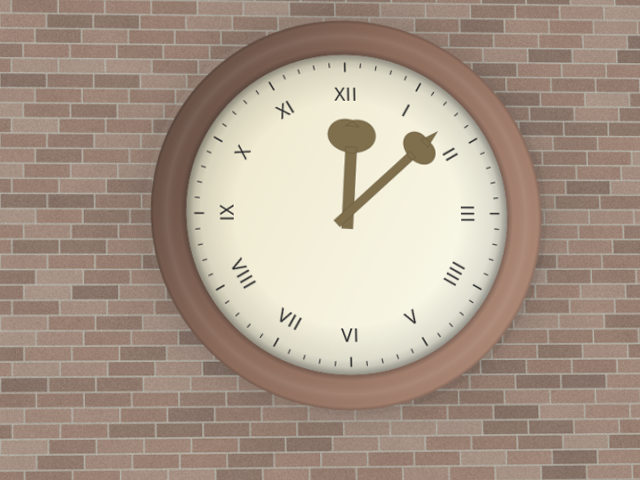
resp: 12h08
